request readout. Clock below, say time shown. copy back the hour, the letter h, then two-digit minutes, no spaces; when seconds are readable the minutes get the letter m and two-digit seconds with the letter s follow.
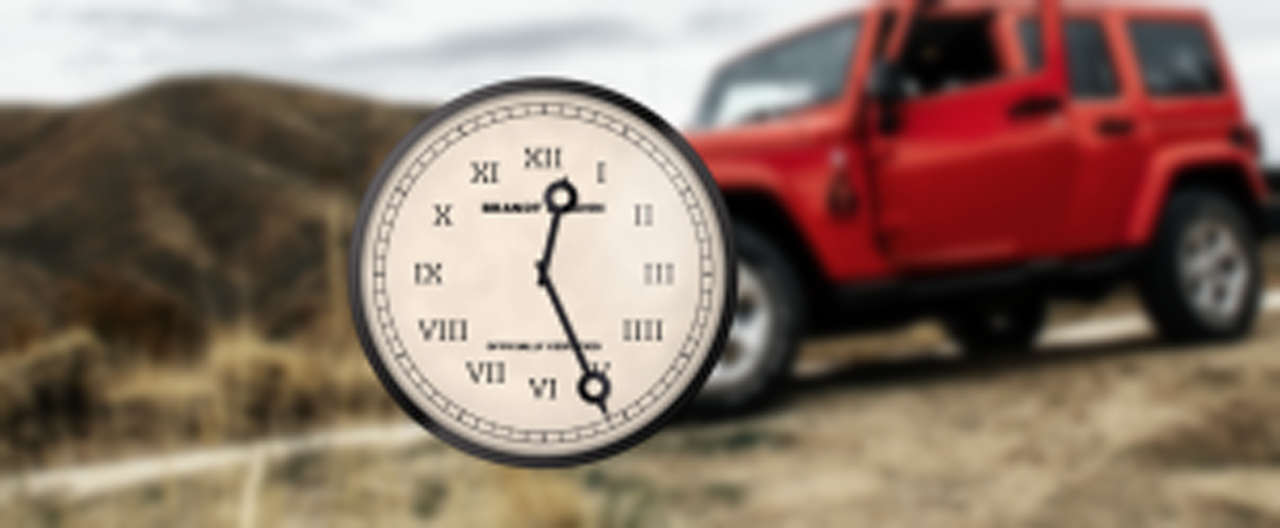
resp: 12h26
